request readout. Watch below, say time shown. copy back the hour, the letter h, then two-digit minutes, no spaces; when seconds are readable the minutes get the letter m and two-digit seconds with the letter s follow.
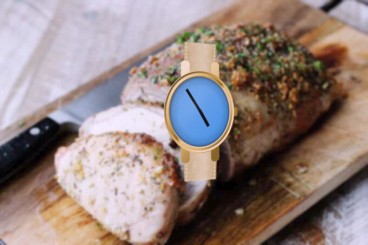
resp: 4h54
